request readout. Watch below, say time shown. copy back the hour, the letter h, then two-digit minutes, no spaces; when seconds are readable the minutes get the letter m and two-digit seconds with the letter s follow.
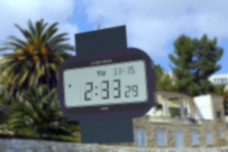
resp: 2h33m29s
